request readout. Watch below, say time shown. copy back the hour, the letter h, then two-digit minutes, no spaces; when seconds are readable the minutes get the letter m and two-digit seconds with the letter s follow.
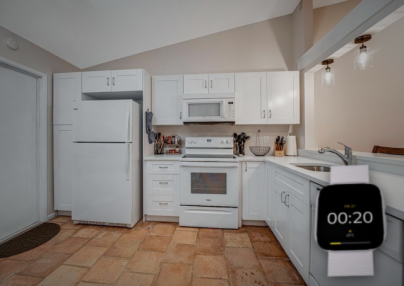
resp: 0h20
